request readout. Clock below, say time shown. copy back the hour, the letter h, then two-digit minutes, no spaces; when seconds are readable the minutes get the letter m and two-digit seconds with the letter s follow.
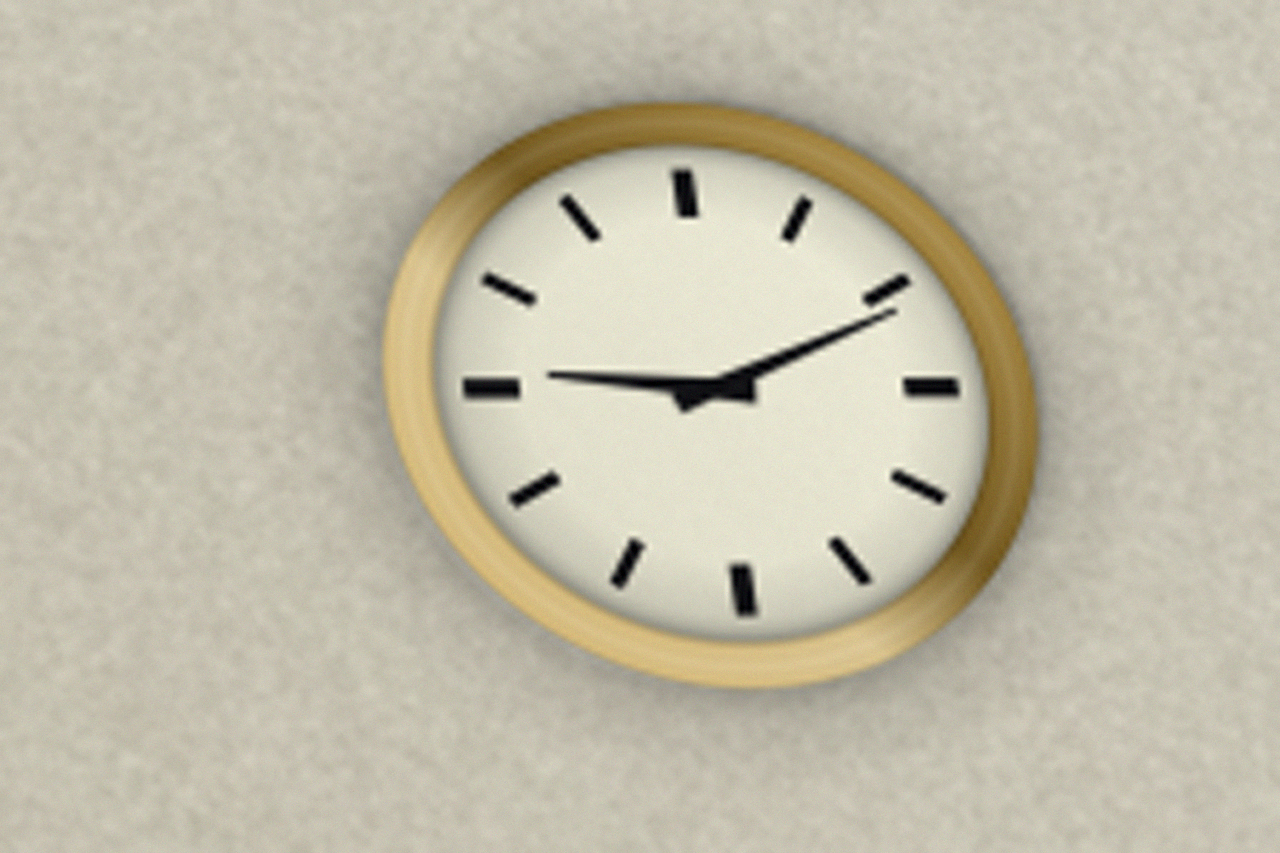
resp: 9h11
